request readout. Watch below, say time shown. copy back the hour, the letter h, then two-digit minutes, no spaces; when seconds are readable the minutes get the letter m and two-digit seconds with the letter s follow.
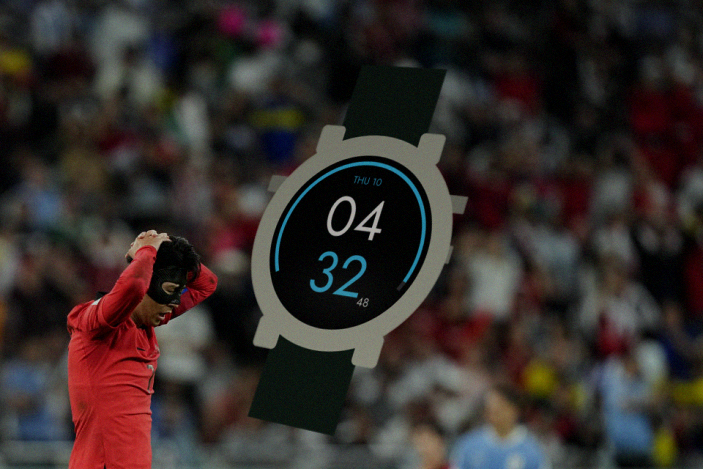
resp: 4h32m48s
